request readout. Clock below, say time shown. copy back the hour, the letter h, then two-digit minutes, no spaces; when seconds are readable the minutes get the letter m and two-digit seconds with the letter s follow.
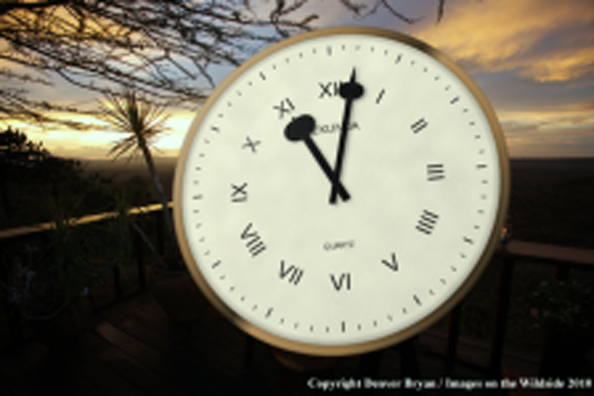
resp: 11h02
